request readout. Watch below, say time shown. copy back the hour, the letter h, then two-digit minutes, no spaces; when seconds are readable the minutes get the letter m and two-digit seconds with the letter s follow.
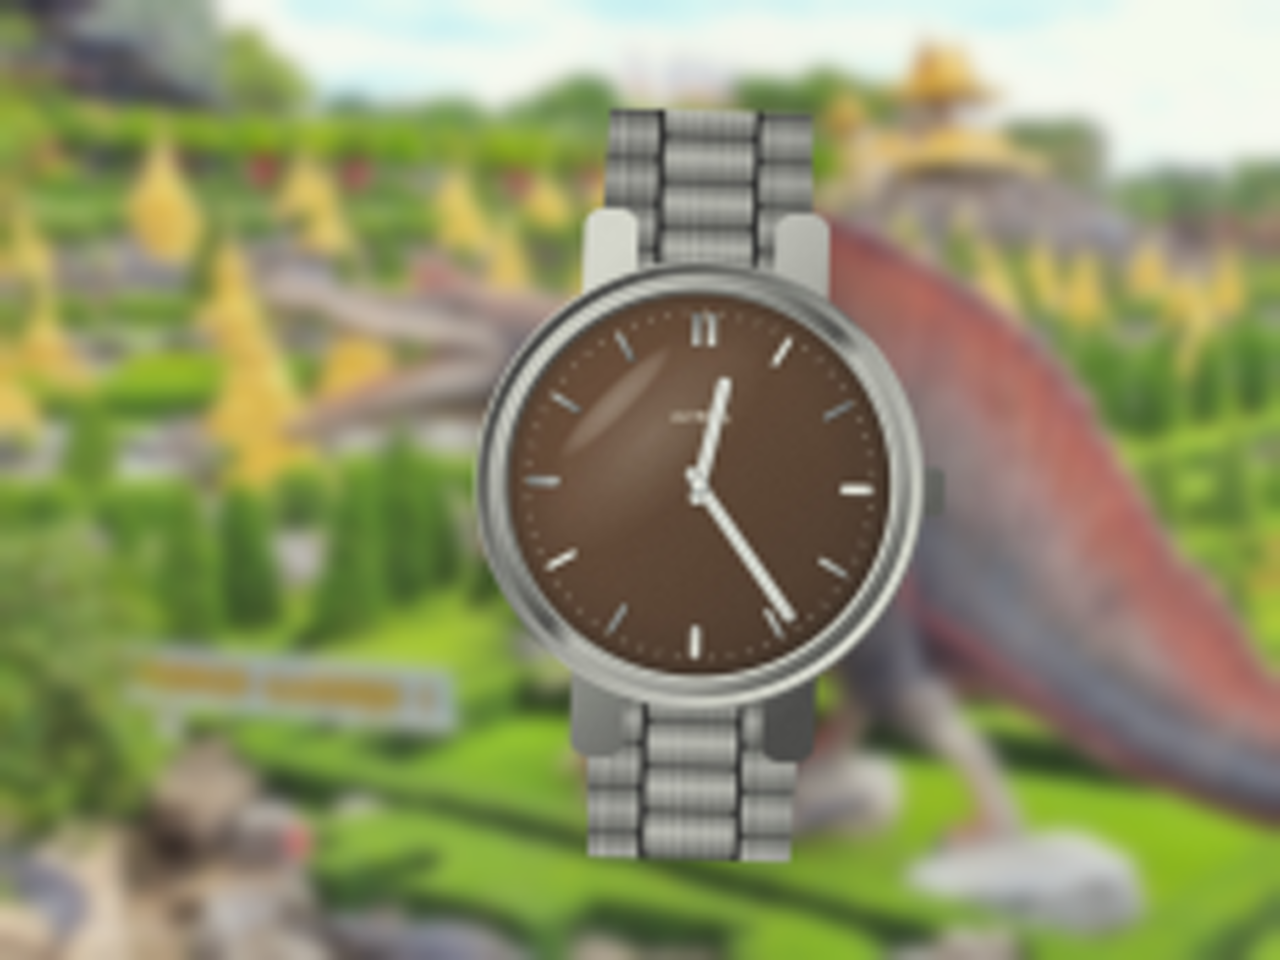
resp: 12h24
